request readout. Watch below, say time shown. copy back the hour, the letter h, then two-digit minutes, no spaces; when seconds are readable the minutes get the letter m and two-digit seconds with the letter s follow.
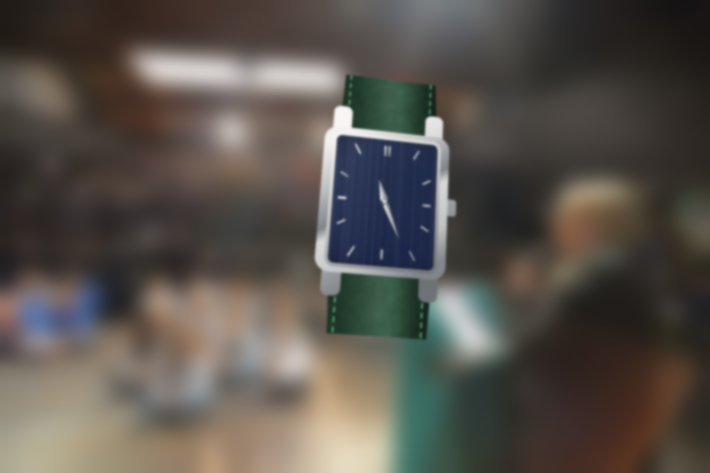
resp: 11h26
